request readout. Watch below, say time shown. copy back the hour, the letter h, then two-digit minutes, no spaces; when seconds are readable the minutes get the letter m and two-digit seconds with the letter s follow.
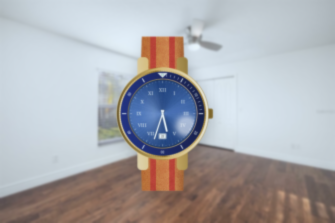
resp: 5h33
